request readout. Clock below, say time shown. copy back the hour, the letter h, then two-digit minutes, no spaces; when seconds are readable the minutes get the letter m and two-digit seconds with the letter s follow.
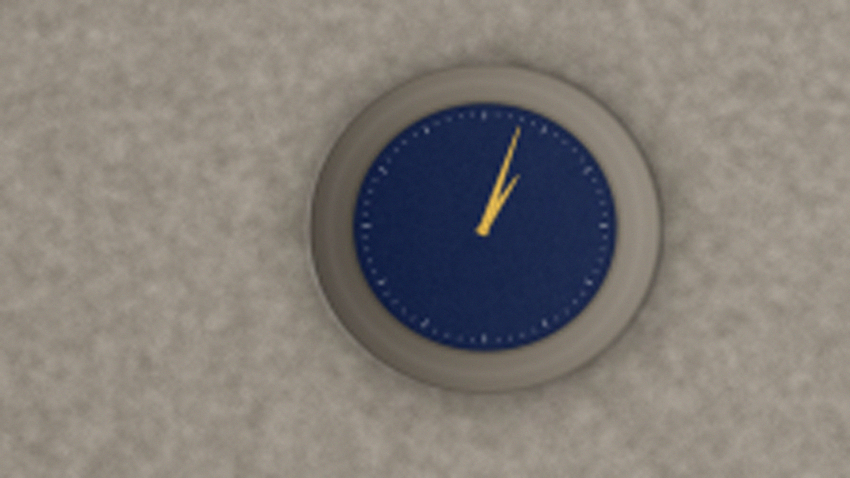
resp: 1h03
